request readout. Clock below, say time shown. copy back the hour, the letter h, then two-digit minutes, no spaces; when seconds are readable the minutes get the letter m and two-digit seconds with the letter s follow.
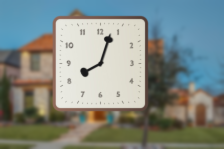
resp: 8h03
